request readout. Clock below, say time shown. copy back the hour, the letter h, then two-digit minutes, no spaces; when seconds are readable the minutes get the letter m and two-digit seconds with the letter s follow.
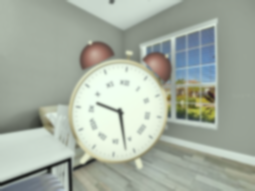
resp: 9h27
